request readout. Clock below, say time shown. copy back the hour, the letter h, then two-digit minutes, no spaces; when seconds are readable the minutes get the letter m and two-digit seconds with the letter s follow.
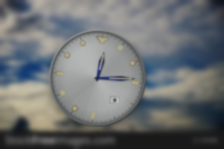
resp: 12h14
